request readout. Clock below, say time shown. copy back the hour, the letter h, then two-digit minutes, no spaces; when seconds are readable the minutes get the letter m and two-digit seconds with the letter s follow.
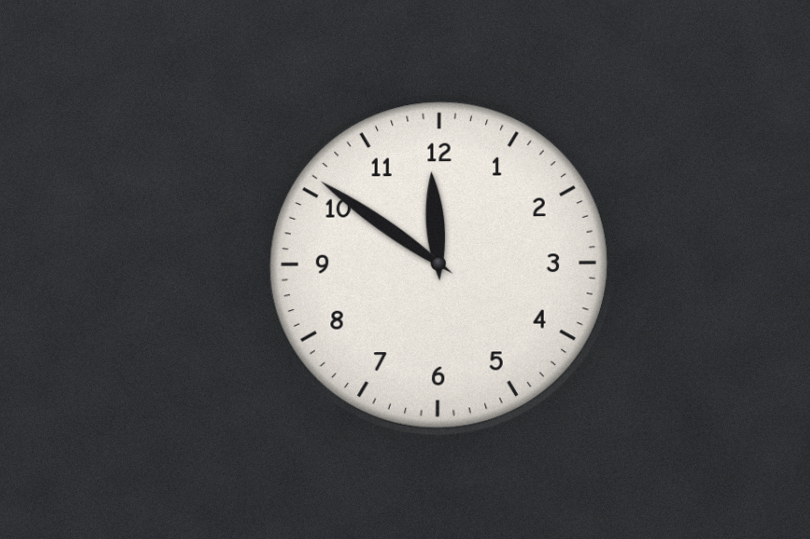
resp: 11h51
